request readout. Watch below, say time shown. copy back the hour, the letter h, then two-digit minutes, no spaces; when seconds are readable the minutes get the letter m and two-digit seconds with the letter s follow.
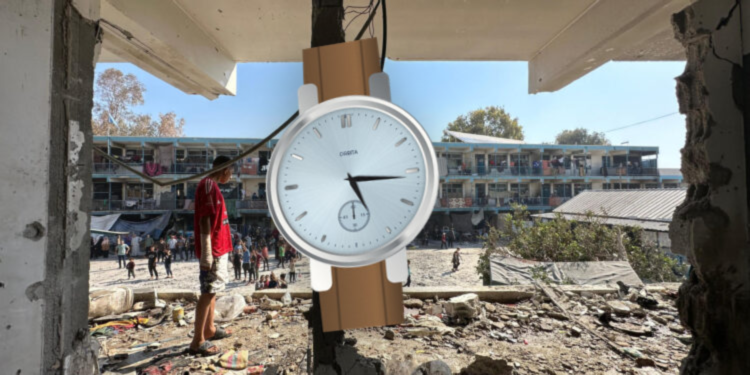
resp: 5h16
